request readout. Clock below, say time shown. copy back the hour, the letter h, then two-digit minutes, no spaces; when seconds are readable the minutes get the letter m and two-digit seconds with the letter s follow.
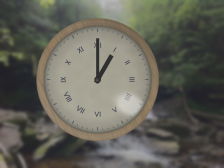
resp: 1h00
